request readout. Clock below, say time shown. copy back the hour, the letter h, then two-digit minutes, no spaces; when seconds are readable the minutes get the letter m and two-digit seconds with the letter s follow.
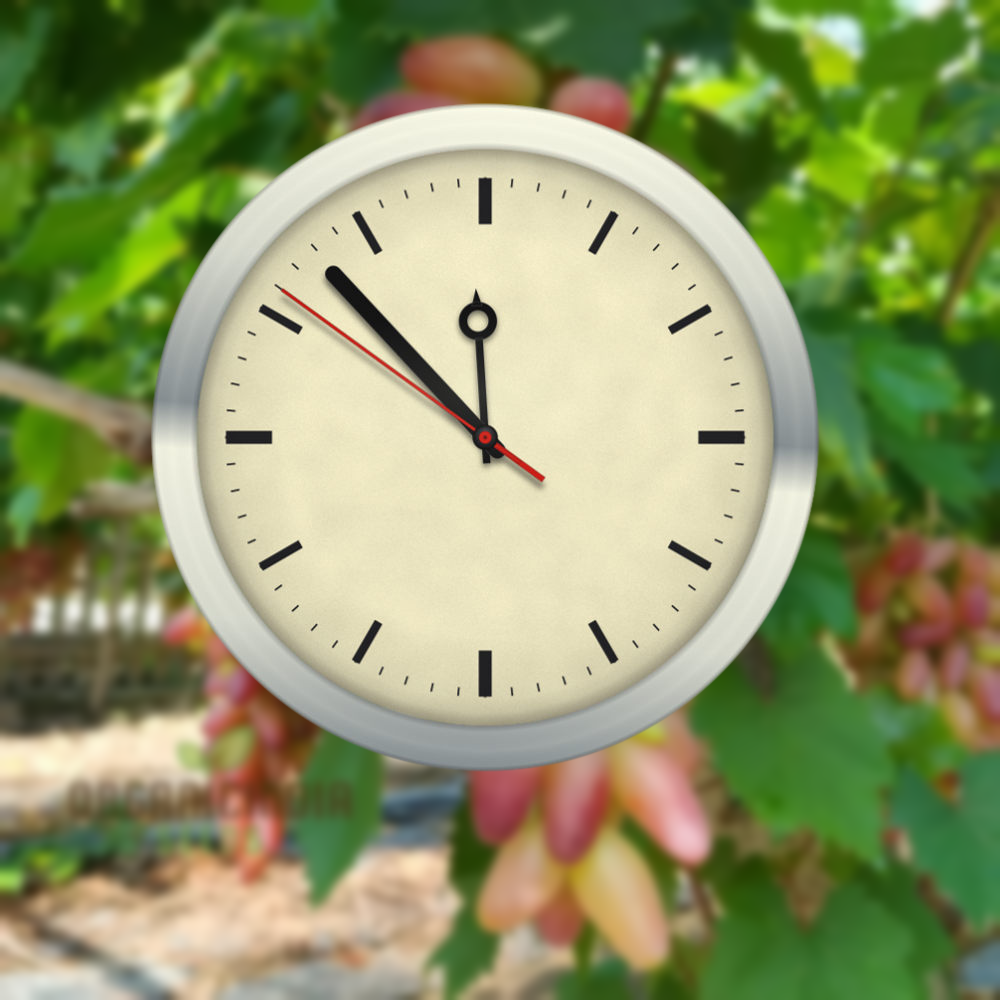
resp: 11h52m51s
